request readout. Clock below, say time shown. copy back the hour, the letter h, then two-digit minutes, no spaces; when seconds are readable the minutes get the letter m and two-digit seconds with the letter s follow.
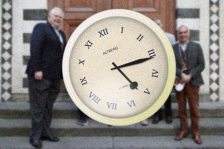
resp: 5h16
